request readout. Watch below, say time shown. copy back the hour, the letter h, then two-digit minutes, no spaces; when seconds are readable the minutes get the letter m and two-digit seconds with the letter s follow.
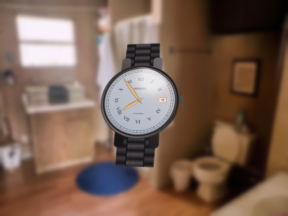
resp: 7h54
